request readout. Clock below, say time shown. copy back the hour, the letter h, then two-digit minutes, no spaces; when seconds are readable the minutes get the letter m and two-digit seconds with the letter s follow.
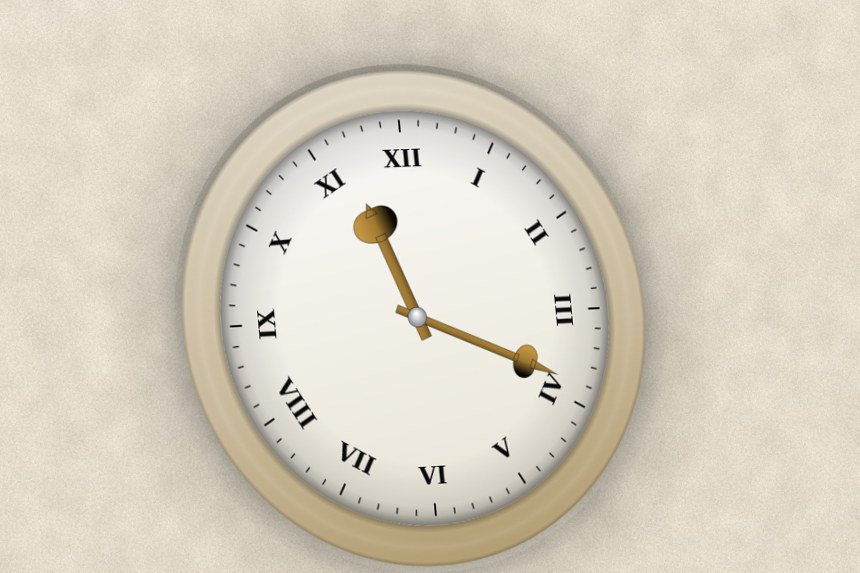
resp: 11h19
